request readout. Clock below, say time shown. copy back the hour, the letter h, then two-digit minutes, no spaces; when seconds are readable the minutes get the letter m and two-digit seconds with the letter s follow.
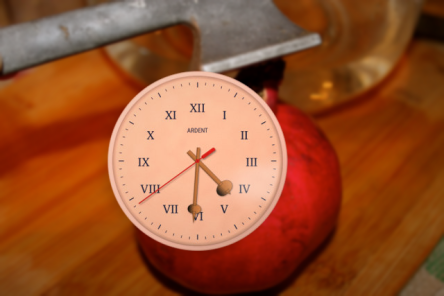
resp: 4h30m39s
